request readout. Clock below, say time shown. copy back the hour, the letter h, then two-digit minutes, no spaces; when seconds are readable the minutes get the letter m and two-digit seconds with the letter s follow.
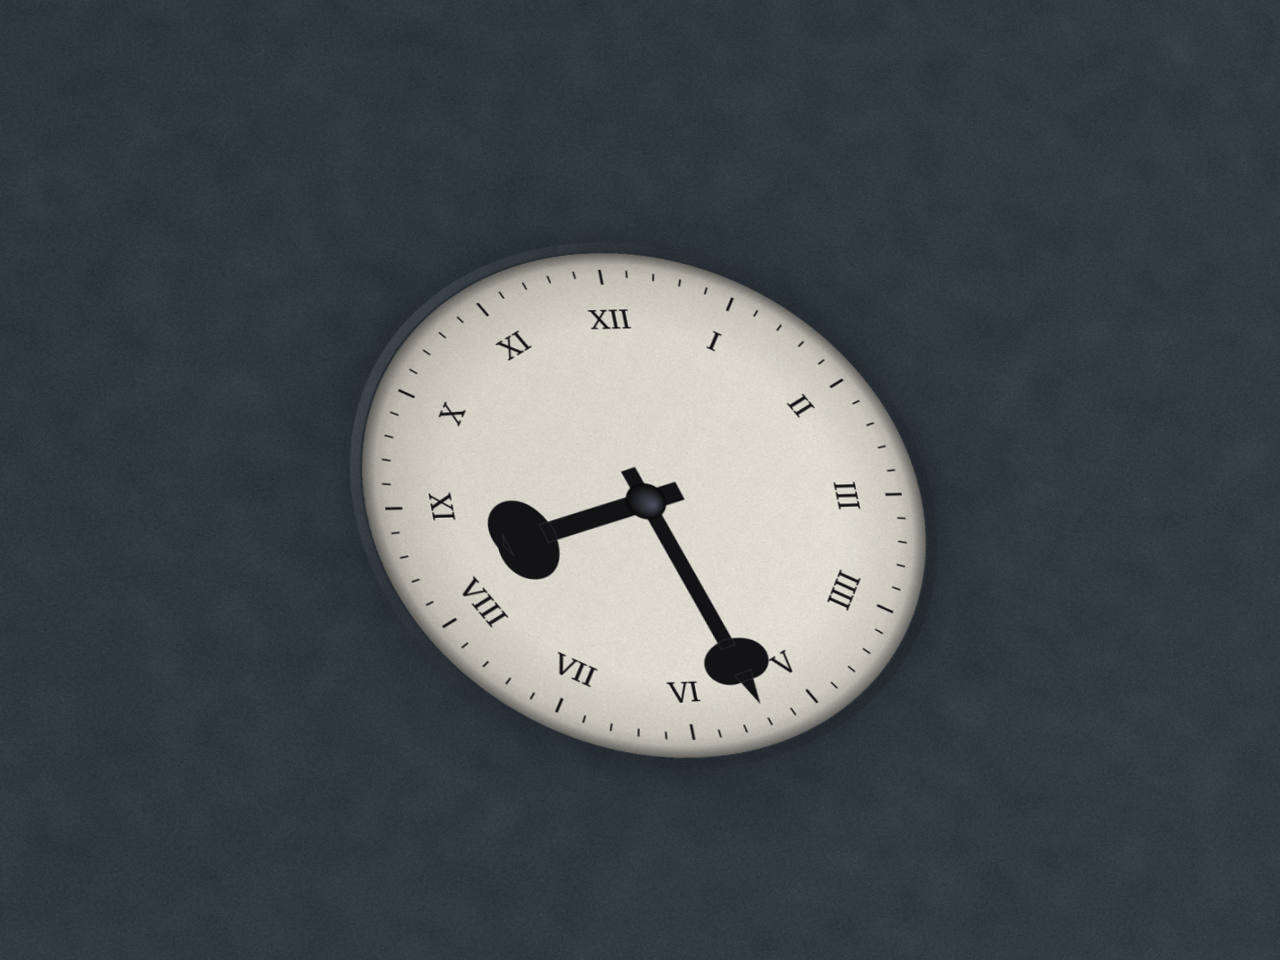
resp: 8h27
